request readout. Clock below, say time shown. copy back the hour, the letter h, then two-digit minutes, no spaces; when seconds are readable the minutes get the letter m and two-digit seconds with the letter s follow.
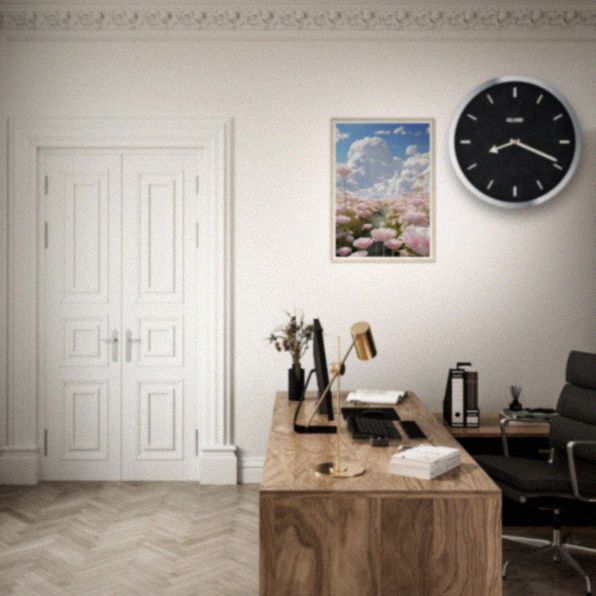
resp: 8h19
